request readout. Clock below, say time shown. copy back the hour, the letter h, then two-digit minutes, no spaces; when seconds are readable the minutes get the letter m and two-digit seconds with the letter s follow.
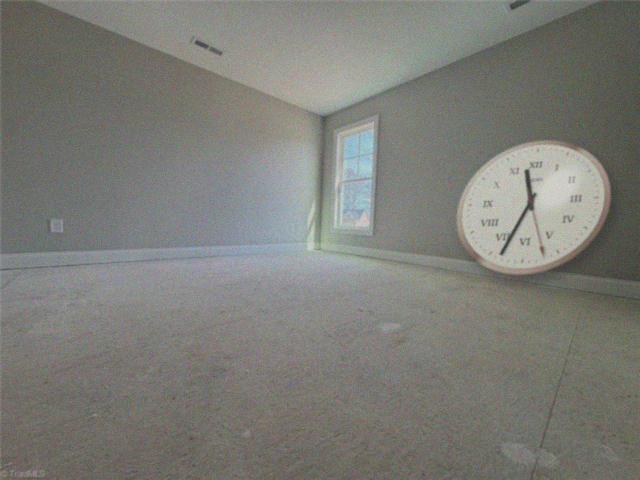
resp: 11h33m27s
